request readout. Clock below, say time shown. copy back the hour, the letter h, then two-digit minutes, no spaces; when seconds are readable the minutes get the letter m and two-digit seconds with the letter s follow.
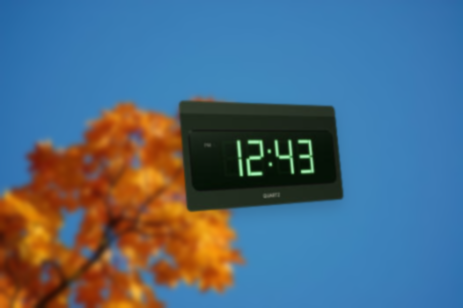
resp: 12h43
